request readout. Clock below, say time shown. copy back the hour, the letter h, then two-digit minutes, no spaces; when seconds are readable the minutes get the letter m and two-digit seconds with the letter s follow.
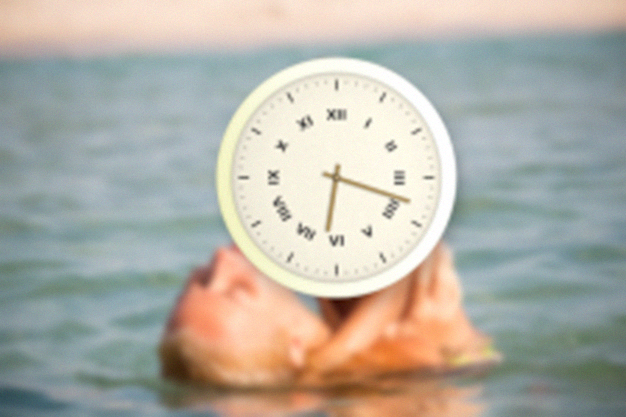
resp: 6h18
